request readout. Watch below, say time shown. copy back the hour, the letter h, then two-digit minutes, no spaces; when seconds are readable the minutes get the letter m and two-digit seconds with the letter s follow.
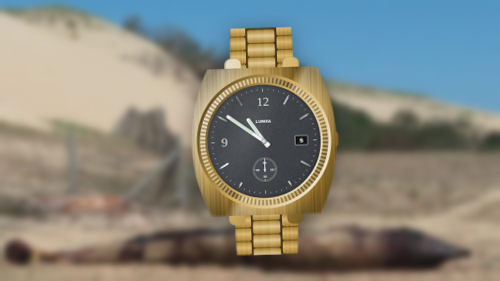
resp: 10h51
